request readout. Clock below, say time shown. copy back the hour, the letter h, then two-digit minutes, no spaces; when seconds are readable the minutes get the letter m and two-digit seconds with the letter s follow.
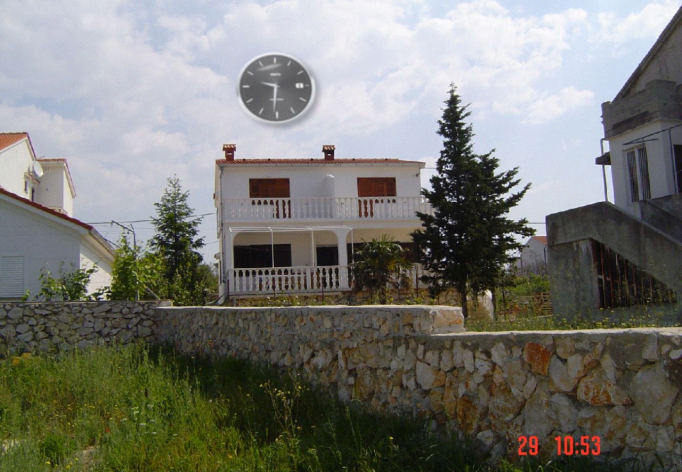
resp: 9h31
